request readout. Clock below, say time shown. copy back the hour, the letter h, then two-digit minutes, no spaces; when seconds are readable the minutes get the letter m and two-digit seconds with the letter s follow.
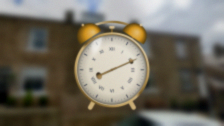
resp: 8h11
